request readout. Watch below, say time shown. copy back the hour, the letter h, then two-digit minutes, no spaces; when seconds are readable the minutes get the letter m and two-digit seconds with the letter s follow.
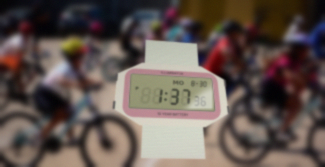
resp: 1h37m36s
